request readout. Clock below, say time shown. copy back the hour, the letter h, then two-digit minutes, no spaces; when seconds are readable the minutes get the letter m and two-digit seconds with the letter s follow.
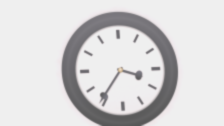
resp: 3h36
